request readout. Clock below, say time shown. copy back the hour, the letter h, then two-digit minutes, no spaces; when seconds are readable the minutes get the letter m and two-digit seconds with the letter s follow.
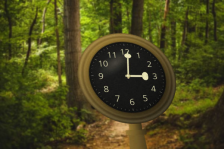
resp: 3h01
